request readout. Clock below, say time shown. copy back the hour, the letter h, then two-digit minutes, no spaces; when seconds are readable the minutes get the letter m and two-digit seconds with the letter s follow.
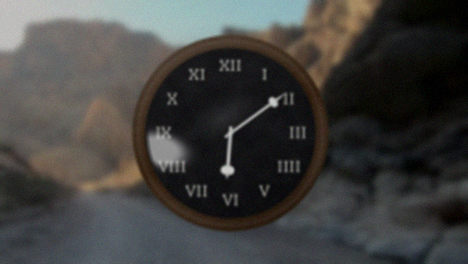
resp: 6h09
